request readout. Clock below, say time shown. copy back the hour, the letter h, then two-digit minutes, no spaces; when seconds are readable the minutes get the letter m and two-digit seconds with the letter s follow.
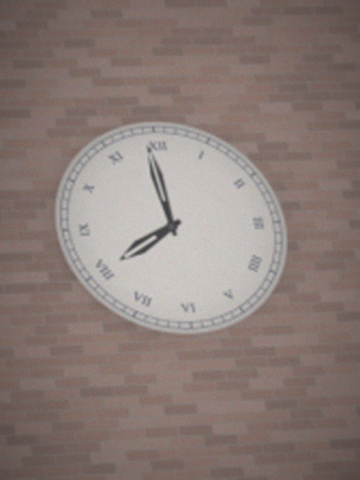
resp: 7h59
